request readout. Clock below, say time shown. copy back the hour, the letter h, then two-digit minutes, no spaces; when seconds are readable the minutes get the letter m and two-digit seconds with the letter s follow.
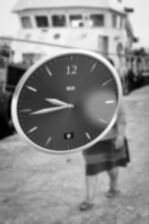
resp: 9h44
